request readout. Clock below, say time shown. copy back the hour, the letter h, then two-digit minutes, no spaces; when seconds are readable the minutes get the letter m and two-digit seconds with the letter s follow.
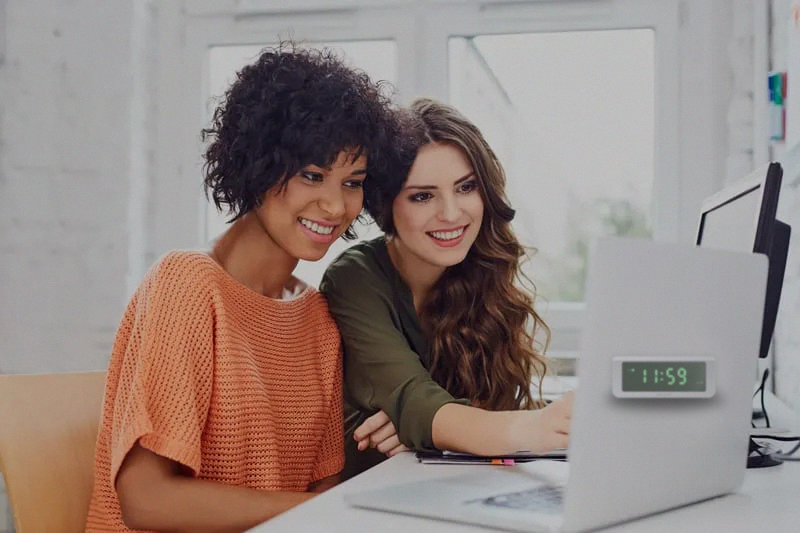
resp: 11h59
